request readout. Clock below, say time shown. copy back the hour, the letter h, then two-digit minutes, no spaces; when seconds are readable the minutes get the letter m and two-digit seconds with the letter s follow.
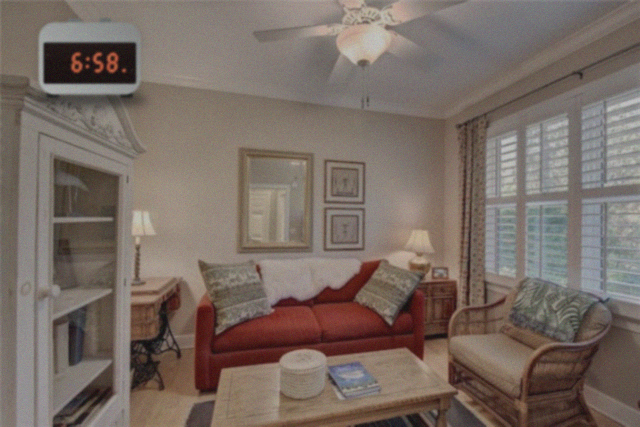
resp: 6h58
